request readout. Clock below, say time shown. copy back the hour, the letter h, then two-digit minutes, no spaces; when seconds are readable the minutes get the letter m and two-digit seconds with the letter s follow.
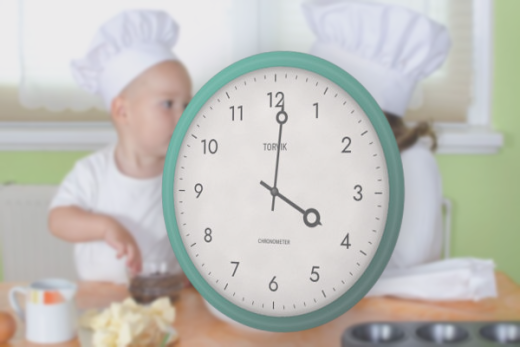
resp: 4h01
